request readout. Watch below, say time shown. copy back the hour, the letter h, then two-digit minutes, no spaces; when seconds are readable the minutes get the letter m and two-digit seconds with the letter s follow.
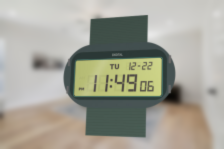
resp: 11h49m06s
